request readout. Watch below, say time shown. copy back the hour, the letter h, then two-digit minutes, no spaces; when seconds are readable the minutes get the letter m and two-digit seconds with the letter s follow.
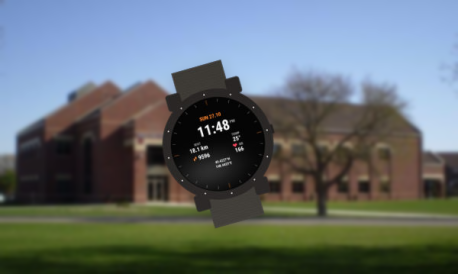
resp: 11h48
